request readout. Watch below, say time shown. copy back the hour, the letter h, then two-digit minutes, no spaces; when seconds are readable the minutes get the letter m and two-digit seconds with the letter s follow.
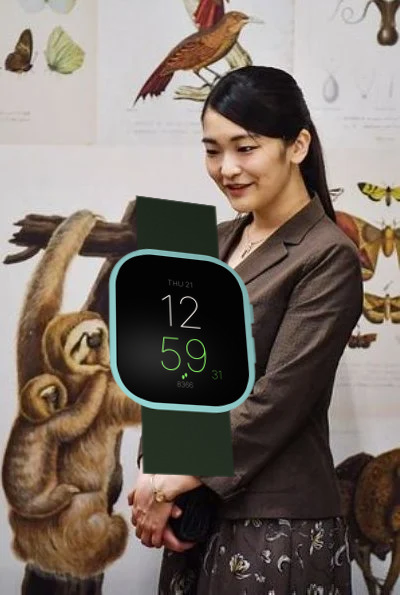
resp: 12h59m31s
